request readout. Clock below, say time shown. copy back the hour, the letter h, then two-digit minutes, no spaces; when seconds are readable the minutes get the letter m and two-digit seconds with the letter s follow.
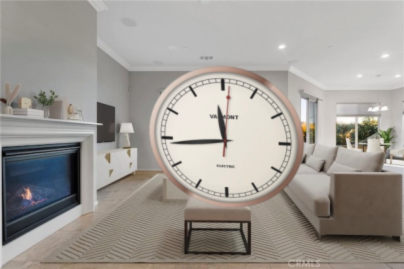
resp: 11h44m01s
